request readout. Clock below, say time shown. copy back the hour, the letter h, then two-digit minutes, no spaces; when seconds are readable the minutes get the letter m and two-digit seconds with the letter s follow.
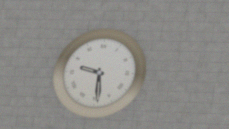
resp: 9h29
